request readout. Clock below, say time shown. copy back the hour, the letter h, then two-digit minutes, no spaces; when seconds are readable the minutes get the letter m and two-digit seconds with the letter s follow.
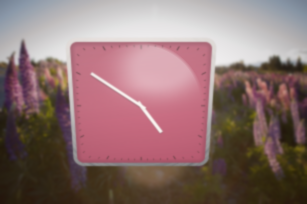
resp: 4h51
